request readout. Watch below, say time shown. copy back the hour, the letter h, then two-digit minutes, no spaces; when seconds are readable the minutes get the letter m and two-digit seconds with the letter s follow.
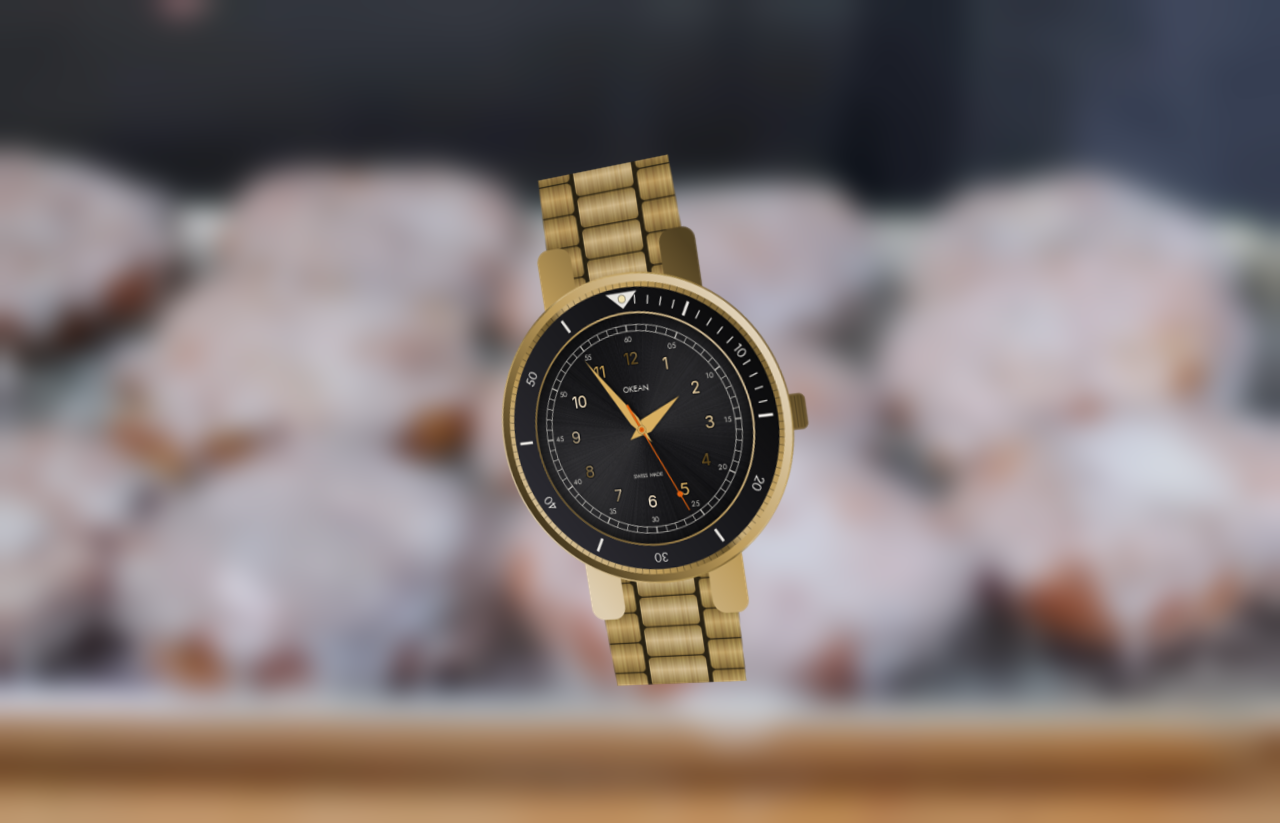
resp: 1h54m26s
